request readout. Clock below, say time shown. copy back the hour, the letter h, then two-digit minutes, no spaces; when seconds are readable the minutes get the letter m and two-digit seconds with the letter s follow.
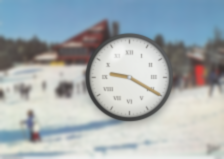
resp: 9h20
